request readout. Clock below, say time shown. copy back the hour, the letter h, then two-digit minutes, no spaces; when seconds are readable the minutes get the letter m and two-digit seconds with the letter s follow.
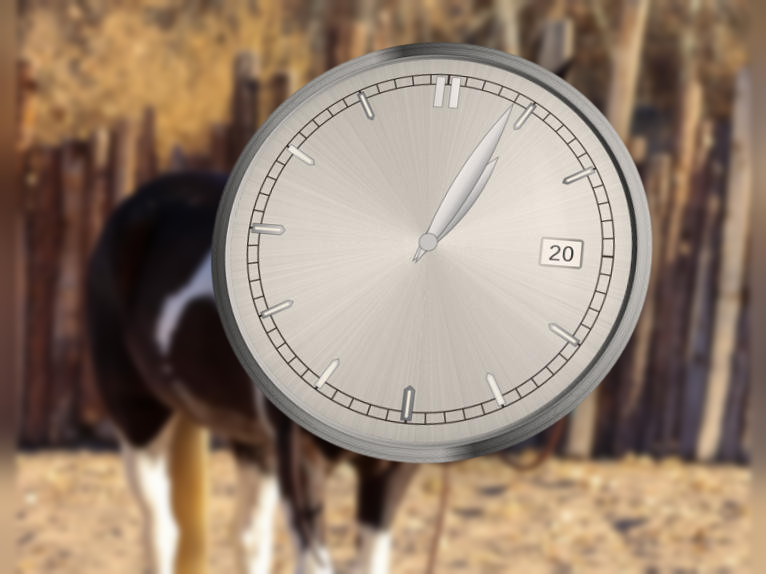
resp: 1h04
